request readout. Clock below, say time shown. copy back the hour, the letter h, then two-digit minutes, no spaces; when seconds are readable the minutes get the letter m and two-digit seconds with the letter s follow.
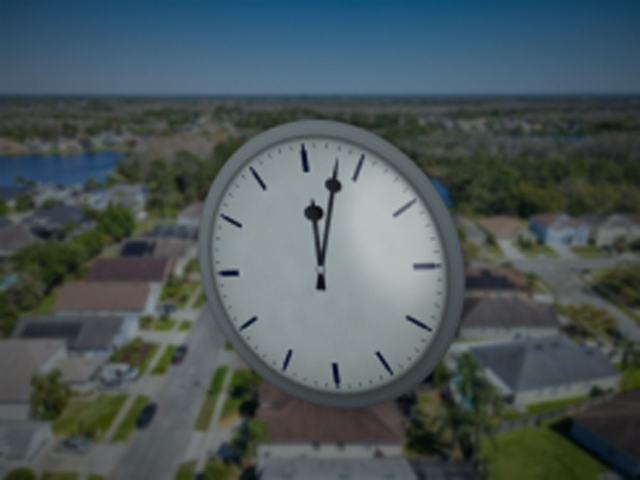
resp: 12h03
